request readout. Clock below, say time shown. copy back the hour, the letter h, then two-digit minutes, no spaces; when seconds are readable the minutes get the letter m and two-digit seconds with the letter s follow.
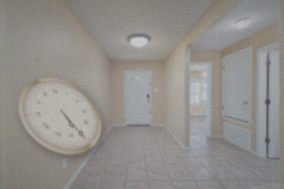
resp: 5h26
